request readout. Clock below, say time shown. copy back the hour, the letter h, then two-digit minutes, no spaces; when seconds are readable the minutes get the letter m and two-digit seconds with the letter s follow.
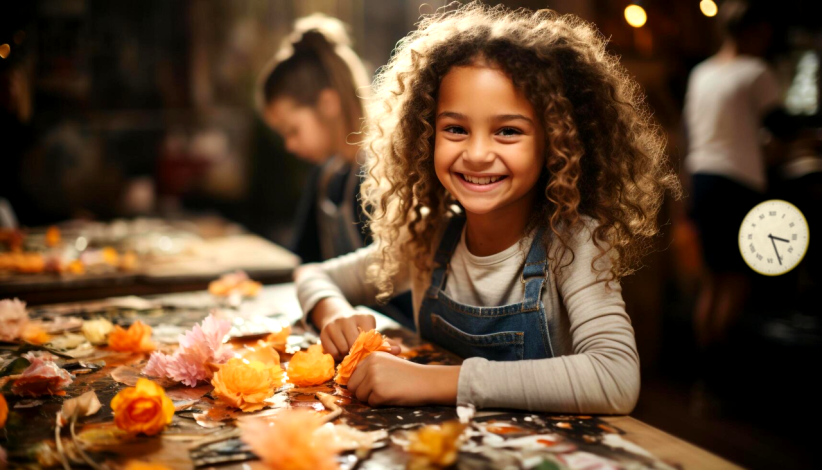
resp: 3h26
